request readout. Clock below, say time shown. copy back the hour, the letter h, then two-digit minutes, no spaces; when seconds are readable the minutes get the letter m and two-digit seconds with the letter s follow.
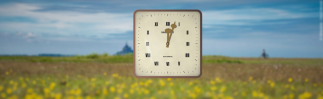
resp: 12h03
